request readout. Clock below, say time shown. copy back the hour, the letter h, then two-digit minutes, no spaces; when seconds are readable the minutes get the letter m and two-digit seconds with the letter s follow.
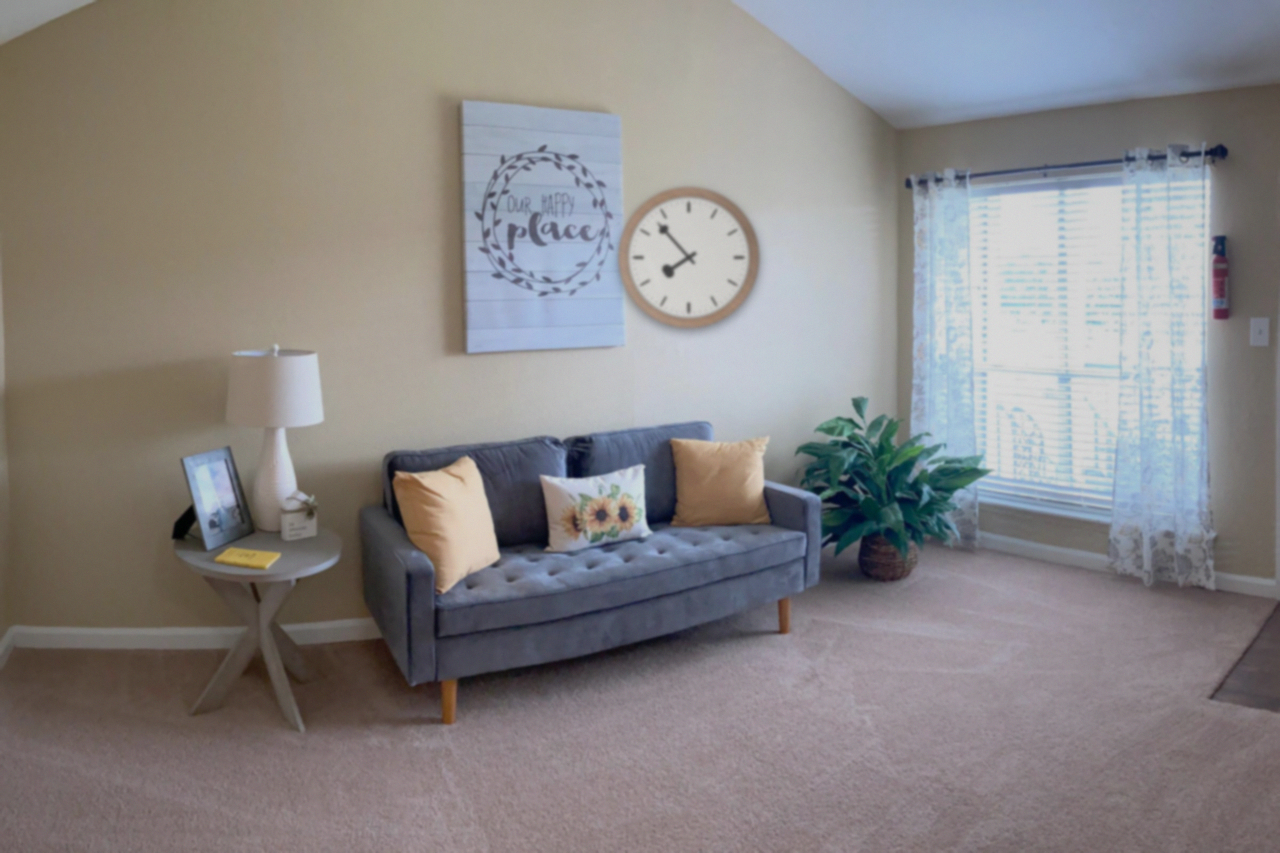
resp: 7h53
